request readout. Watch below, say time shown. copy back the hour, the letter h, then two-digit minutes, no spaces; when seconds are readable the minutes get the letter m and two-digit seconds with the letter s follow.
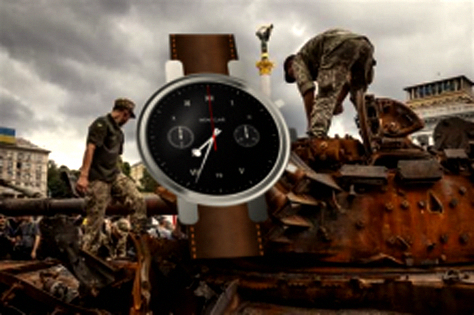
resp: 7h34
